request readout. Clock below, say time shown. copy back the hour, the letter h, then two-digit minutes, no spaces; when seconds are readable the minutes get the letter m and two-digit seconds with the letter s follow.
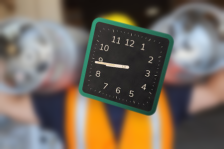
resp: 8h44
